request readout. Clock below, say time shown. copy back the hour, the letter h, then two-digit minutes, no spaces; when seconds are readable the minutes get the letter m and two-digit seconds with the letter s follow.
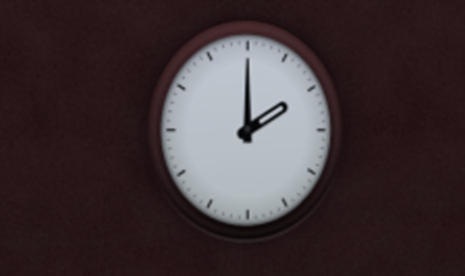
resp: 2h00
